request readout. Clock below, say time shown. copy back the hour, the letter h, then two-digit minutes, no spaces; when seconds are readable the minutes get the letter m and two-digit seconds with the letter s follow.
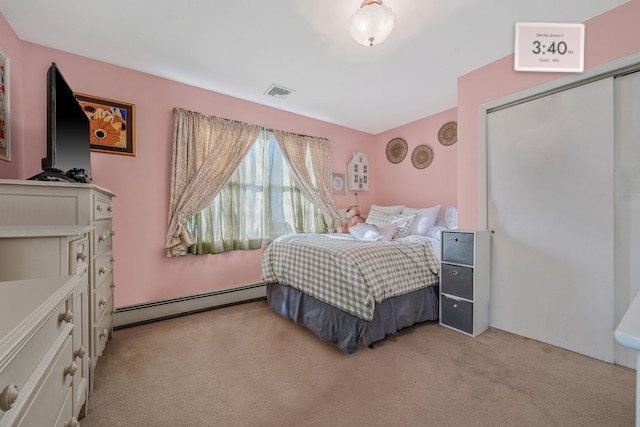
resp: 3h40
